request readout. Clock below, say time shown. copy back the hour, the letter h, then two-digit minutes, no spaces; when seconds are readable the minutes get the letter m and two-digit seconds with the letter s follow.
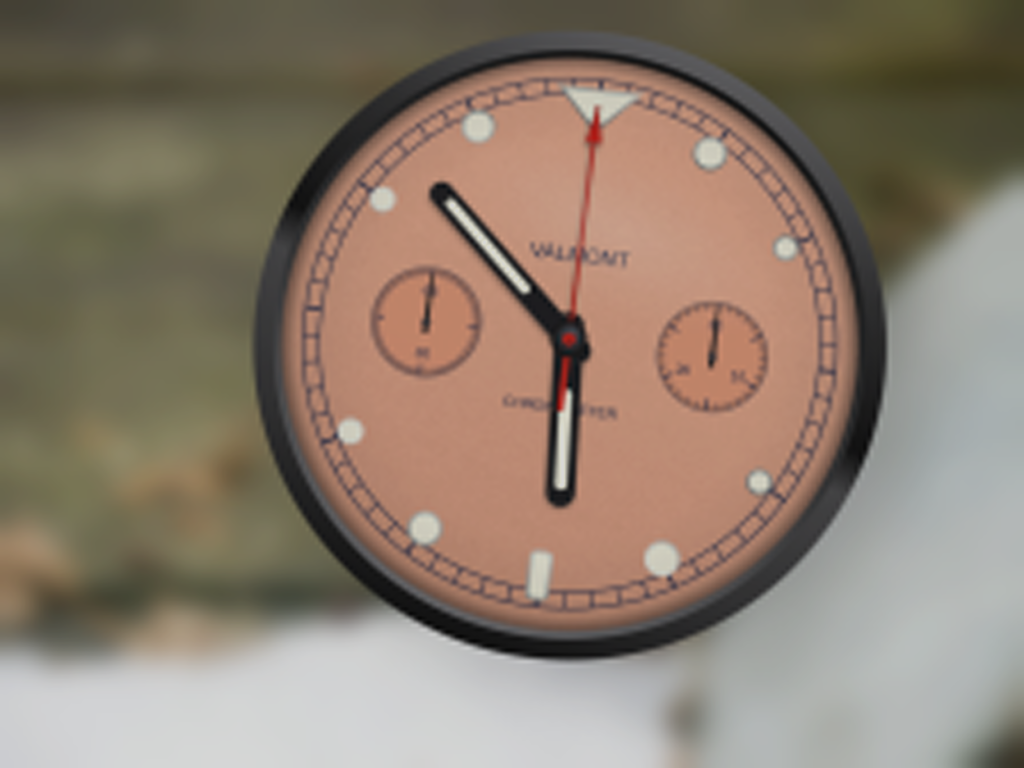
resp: 5h52
